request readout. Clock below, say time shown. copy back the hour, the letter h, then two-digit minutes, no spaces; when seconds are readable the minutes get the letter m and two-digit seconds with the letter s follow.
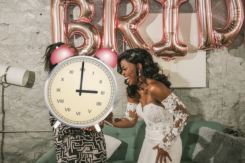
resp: 3h00
